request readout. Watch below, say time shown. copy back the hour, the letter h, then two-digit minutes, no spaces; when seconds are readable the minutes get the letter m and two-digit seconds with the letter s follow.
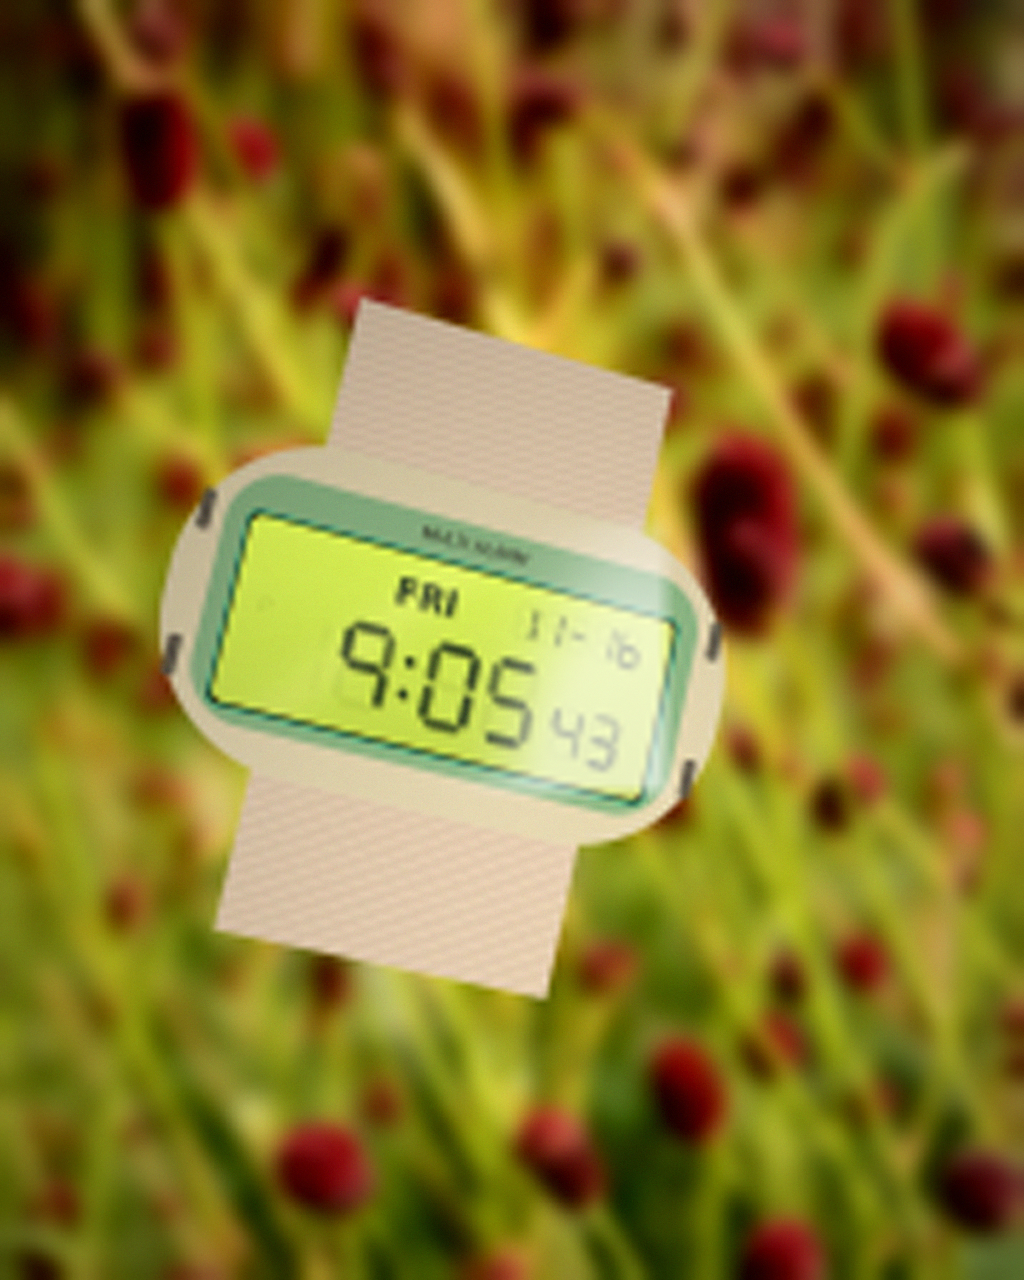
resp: 9h05m43s
